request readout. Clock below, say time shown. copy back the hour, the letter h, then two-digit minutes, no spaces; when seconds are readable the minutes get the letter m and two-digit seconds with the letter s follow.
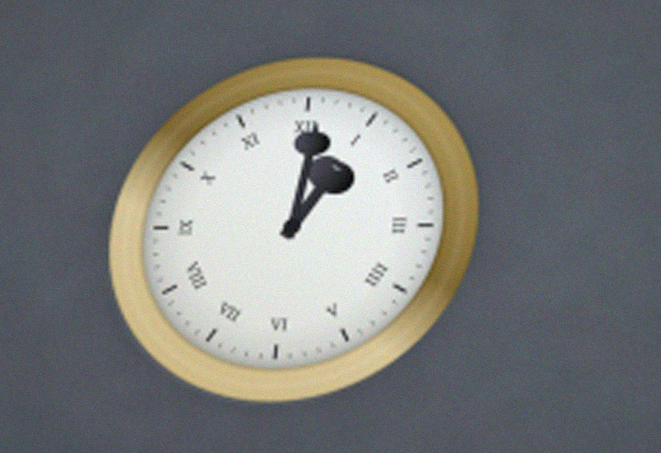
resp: 1h01
